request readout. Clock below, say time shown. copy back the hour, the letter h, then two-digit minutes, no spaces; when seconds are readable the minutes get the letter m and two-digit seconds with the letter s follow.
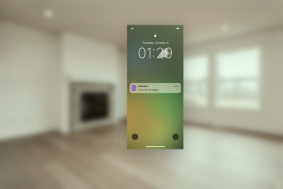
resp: 1h29
